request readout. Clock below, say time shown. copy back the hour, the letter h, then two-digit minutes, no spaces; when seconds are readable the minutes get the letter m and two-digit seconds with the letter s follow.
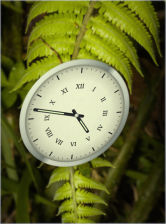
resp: 4h47
